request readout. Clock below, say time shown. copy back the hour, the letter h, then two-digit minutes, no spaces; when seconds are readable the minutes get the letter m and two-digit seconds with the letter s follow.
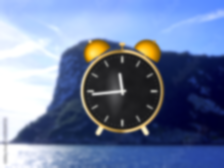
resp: 11h44
